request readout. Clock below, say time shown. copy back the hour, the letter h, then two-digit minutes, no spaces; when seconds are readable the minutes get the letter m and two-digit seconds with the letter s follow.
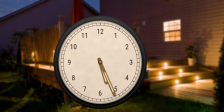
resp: 5h26
